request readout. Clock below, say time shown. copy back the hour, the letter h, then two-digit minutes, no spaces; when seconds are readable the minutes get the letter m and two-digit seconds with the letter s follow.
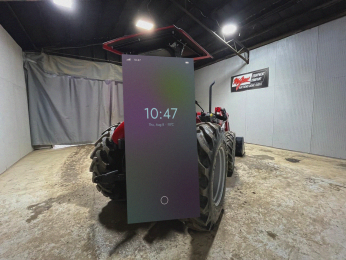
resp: 10h47
